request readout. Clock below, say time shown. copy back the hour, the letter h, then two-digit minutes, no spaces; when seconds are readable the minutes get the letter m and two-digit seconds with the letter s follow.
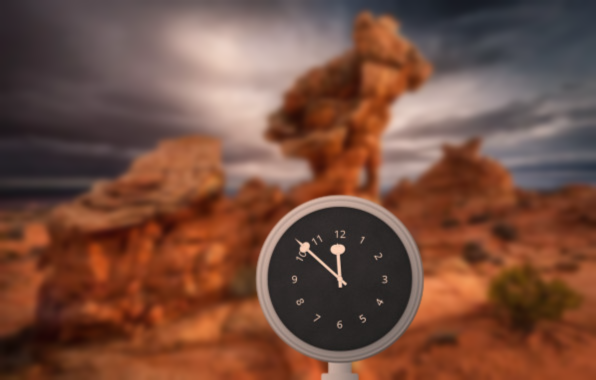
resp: 11h52
